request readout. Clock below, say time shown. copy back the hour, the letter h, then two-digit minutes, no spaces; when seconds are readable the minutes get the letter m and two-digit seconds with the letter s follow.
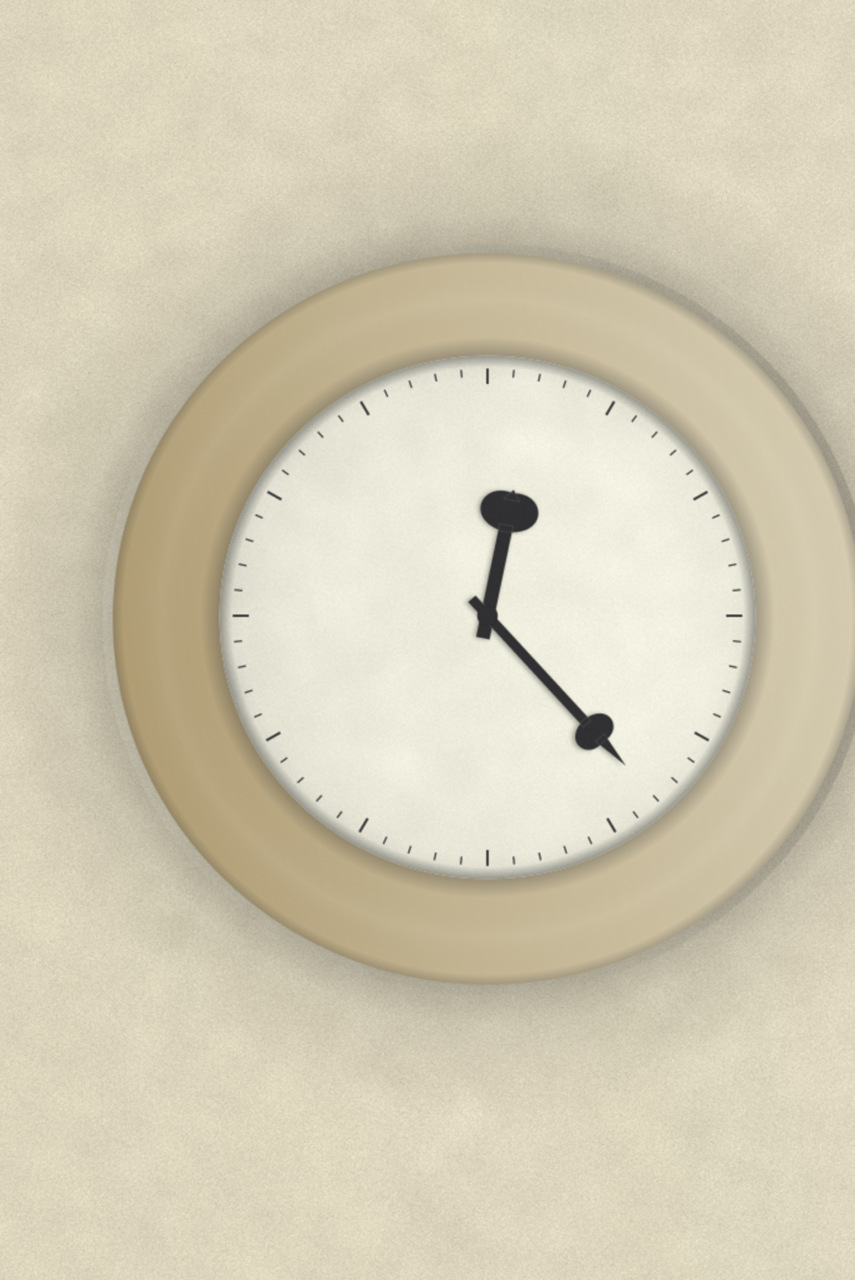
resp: 12h23
